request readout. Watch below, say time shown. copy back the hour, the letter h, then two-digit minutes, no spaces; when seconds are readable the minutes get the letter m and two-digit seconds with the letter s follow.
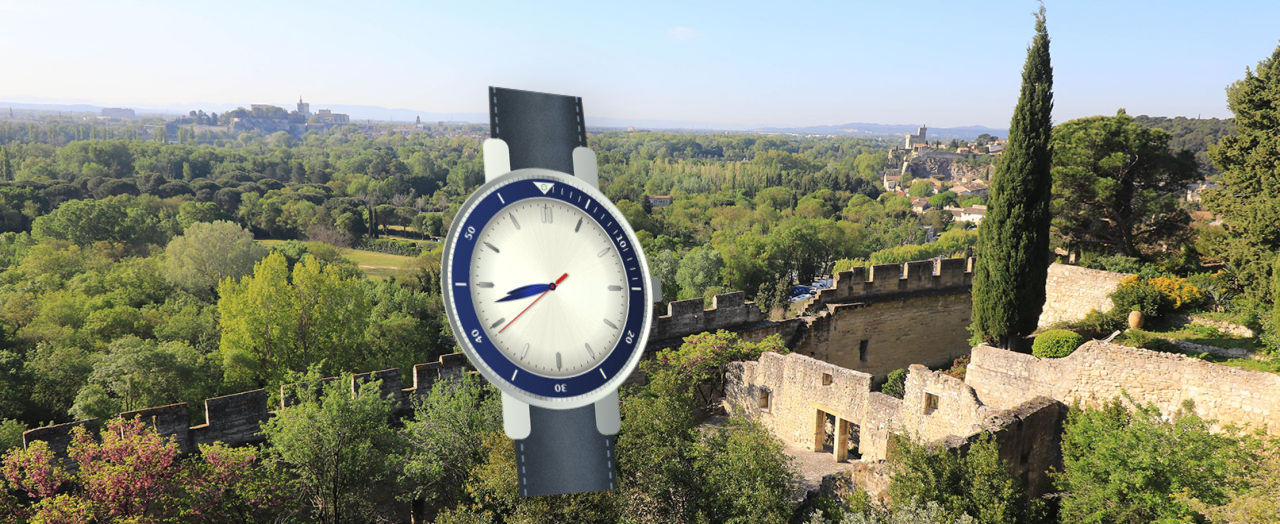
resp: 8h42m39s
